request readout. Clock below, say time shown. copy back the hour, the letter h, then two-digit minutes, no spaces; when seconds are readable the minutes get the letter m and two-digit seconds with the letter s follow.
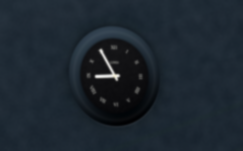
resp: 8h55
